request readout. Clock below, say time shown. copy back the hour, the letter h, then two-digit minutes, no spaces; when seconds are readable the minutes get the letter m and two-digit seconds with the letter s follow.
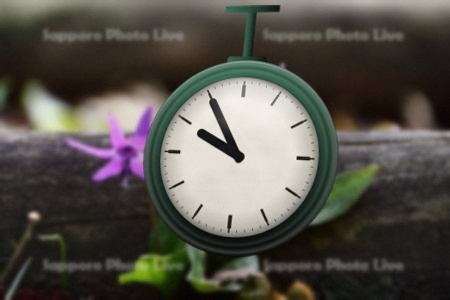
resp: 9h55
